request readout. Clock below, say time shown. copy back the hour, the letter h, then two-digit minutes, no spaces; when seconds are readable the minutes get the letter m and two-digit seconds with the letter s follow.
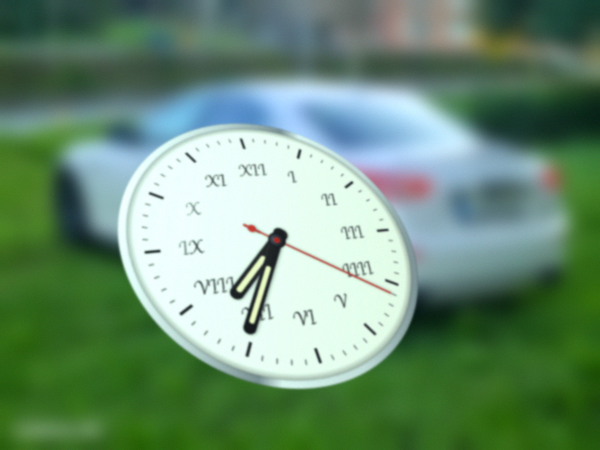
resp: 7h35m21s
